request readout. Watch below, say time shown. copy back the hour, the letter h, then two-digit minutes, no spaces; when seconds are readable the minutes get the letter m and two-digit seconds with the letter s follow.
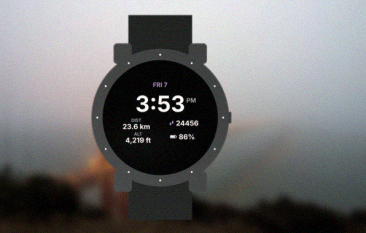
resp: 3h53
